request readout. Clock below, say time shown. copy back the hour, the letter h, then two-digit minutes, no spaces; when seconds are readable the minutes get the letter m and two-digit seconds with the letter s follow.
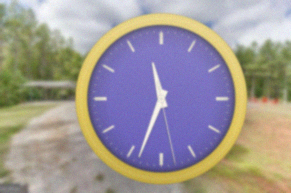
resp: 11h33m28s
